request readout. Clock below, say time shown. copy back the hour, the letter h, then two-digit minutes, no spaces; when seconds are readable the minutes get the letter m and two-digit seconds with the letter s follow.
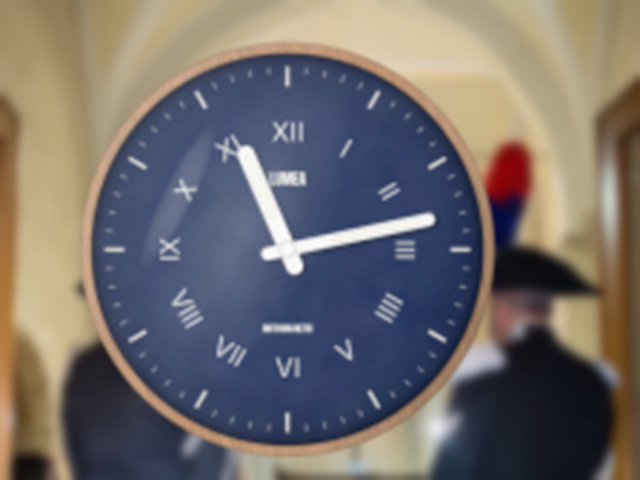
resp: 11h13
